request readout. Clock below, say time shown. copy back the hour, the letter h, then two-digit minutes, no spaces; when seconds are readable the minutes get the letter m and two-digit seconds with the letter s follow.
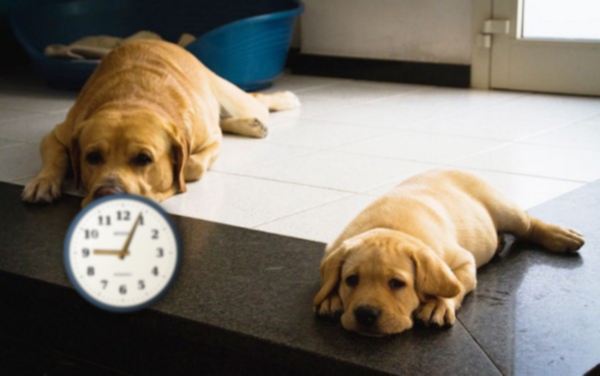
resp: 9h04
